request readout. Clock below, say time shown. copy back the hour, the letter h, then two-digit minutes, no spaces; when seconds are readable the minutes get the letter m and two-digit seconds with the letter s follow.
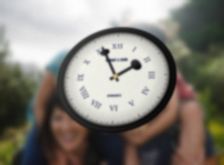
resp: 1h56
